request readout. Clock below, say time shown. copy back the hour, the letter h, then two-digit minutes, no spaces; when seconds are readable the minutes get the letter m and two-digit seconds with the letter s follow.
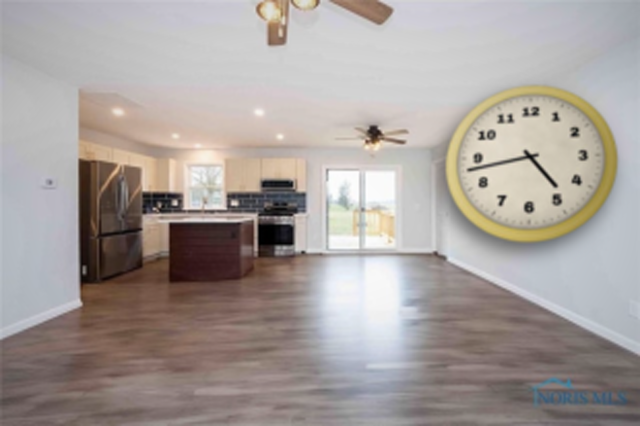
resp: 4h43
